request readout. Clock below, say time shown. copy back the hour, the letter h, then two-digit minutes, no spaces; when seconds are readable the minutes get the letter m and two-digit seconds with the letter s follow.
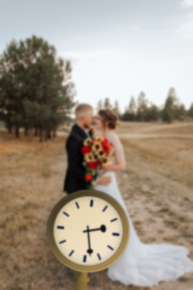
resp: 2h28
